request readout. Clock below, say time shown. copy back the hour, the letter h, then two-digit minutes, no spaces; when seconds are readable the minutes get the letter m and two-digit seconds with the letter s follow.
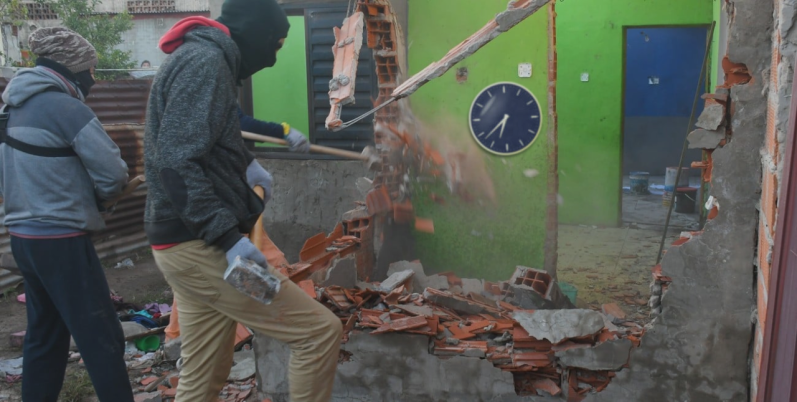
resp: 6h38
